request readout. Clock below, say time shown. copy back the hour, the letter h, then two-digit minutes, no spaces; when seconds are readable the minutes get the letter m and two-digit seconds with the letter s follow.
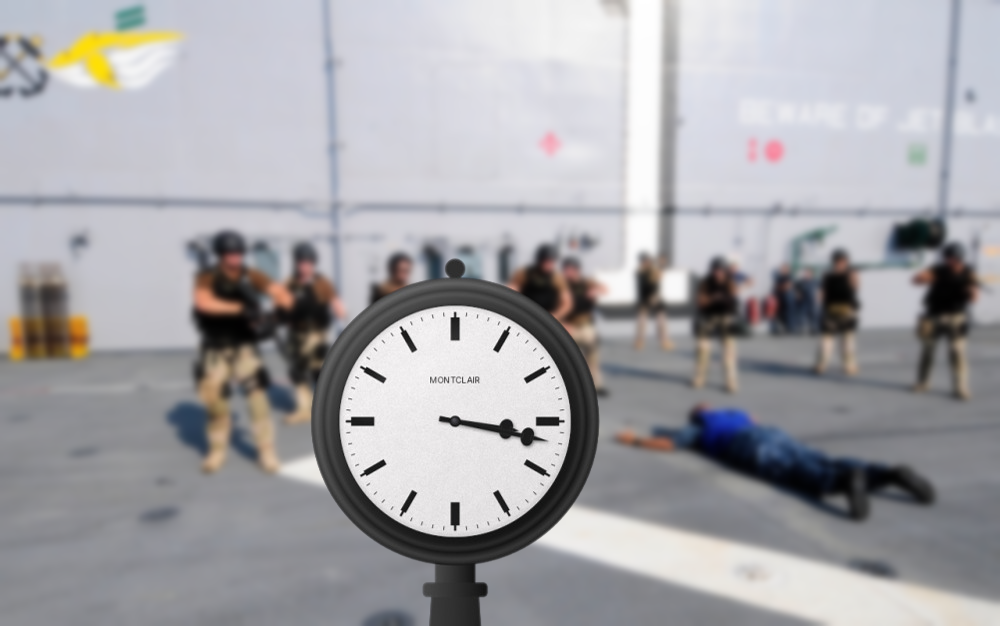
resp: 3h17
